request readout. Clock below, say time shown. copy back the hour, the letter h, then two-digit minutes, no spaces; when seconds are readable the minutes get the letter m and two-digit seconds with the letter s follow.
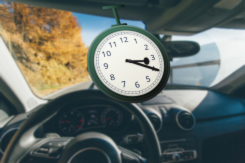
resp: 3h20
